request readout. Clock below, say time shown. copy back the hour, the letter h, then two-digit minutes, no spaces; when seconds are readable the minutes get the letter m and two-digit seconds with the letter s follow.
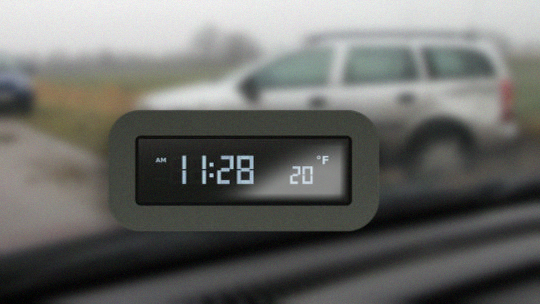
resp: 11h28
